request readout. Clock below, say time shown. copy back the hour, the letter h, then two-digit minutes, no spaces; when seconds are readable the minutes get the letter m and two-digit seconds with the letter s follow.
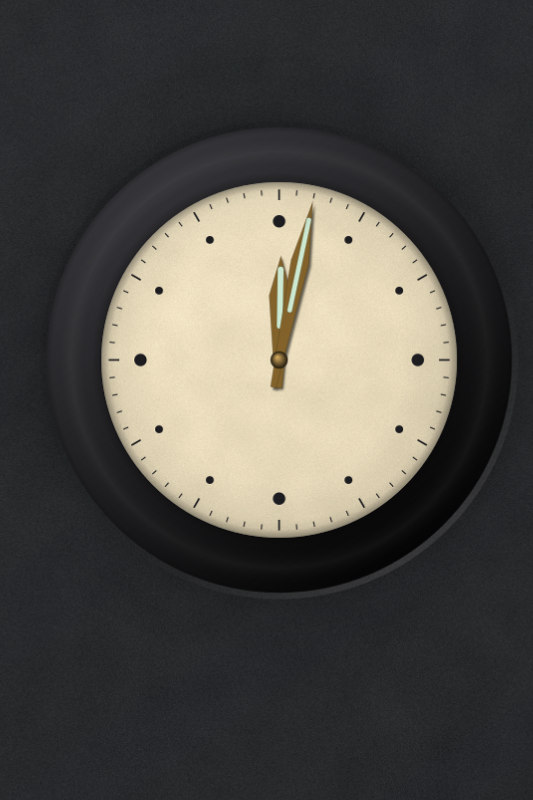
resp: 12h02
